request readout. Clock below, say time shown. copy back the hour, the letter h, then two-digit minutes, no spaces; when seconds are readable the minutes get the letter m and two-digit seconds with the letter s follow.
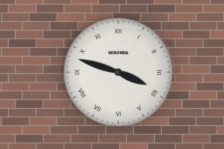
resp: 3h48
